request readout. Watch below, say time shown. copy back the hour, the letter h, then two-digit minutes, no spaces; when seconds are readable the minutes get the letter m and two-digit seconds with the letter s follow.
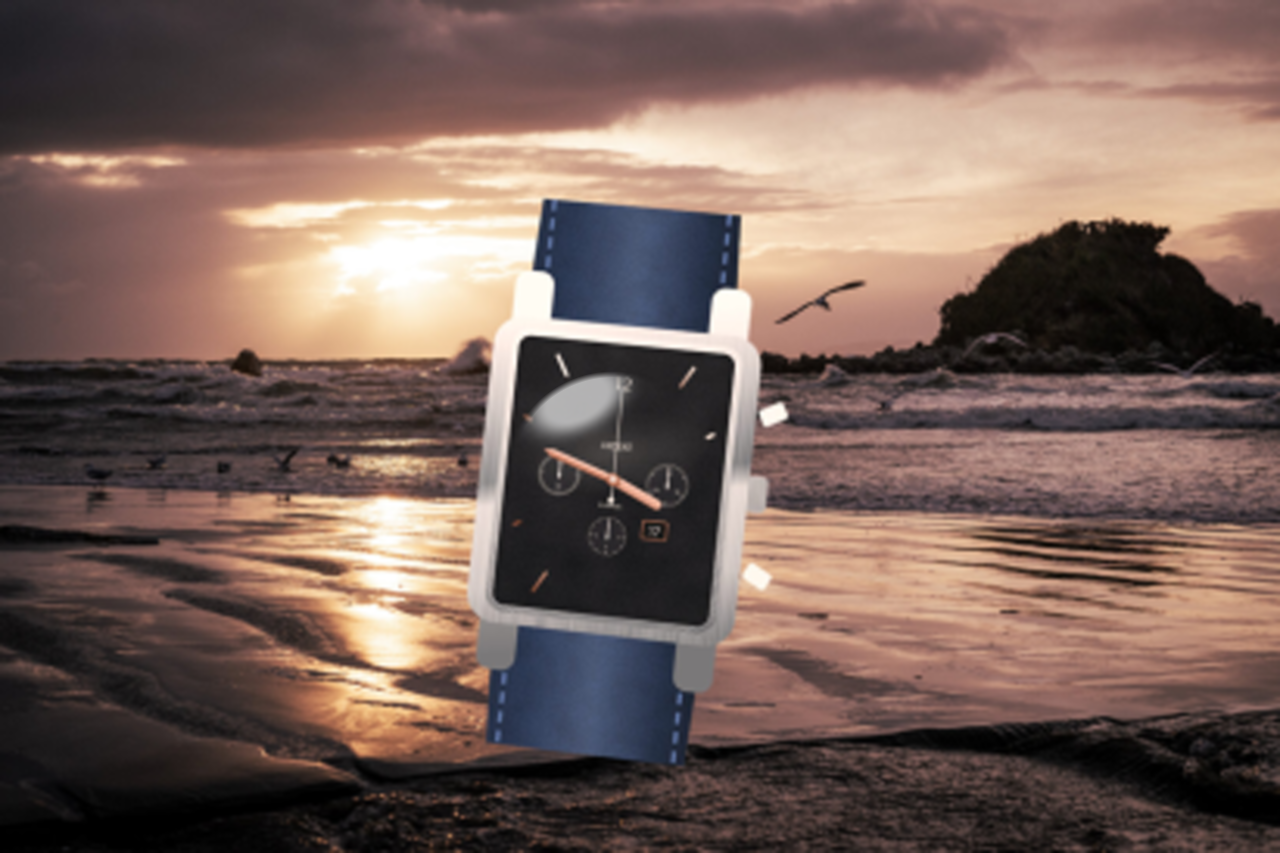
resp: 3h48
